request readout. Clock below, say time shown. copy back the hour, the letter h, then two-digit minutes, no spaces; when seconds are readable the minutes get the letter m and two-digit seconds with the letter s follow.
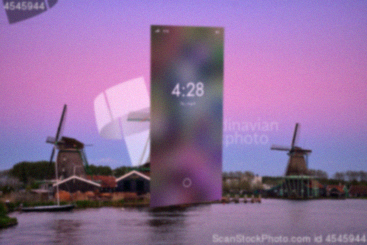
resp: 4h28
